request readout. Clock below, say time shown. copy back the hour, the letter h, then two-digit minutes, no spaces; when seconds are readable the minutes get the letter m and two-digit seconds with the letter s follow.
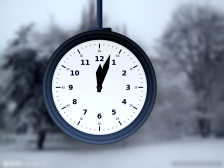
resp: 12h03
